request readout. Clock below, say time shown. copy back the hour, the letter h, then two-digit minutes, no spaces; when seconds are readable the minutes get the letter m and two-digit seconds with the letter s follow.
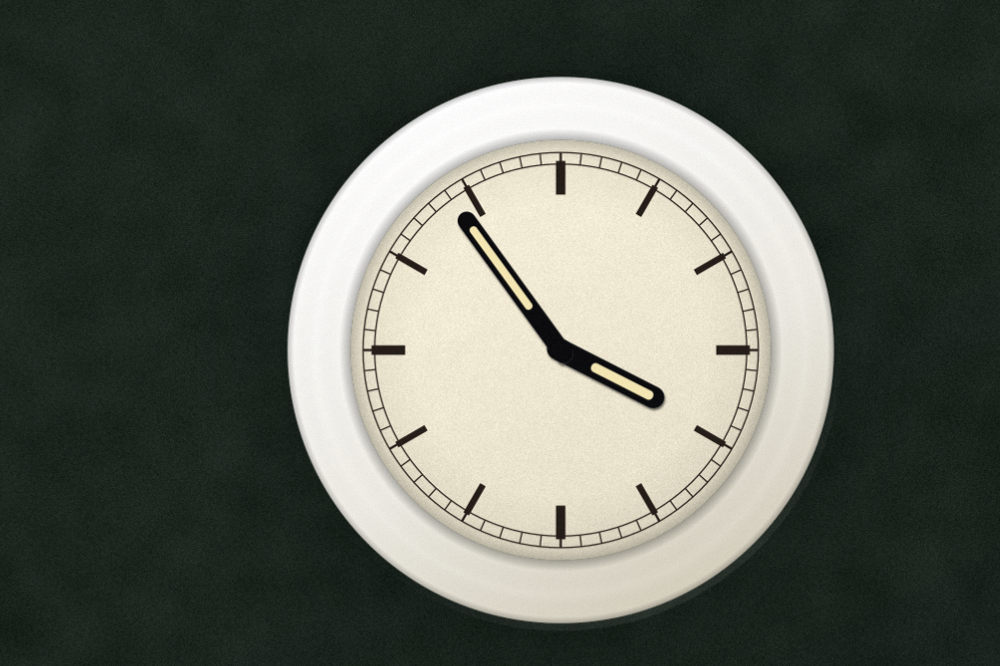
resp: 3h54
